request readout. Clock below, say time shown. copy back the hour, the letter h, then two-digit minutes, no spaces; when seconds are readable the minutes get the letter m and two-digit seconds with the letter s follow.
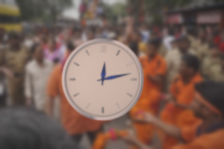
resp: 12h13
